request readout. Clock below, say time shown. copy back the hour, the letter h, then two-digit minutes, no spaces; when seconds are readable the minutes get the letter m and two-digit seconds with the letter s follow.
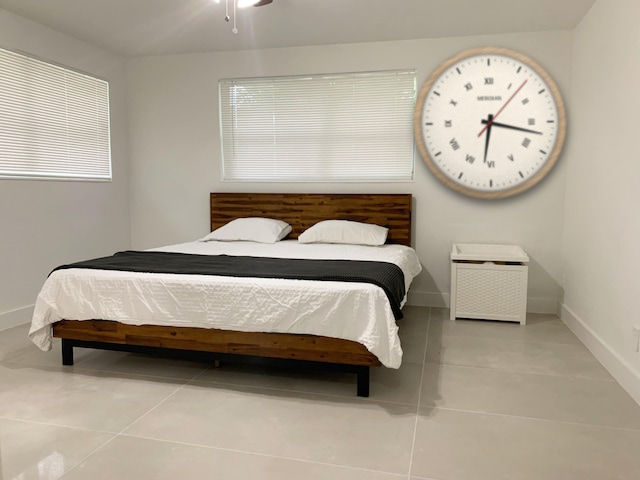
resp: 6h17m07s
